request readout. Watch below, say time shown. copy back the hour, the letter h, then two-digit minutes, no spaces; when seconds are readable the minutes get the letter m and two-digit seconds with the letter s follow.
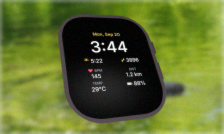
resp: 3h44
